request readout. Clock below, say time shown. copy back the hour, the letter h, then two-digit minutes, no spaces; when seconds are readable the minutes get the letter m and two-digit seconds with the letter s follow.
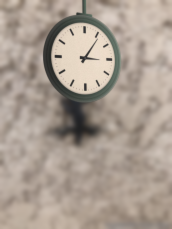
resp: 3h06
